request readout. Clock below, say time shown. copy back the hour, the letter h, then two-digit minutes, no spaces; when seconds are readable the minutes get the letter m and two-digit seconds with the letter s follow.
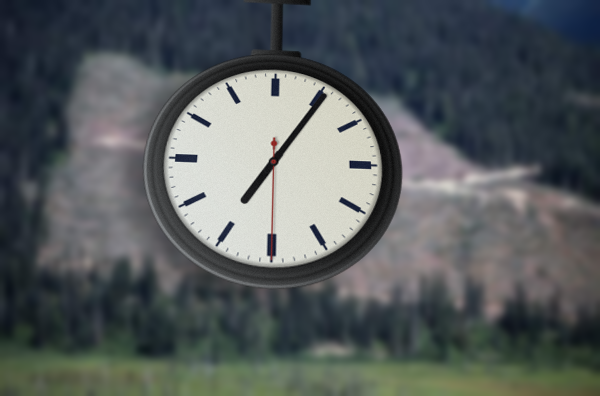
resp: 7h05m30s
